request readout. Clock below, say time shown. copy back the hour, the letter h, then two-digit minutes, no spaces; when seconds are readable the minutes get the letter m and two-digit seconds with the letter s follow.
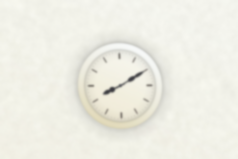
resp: 8h10
